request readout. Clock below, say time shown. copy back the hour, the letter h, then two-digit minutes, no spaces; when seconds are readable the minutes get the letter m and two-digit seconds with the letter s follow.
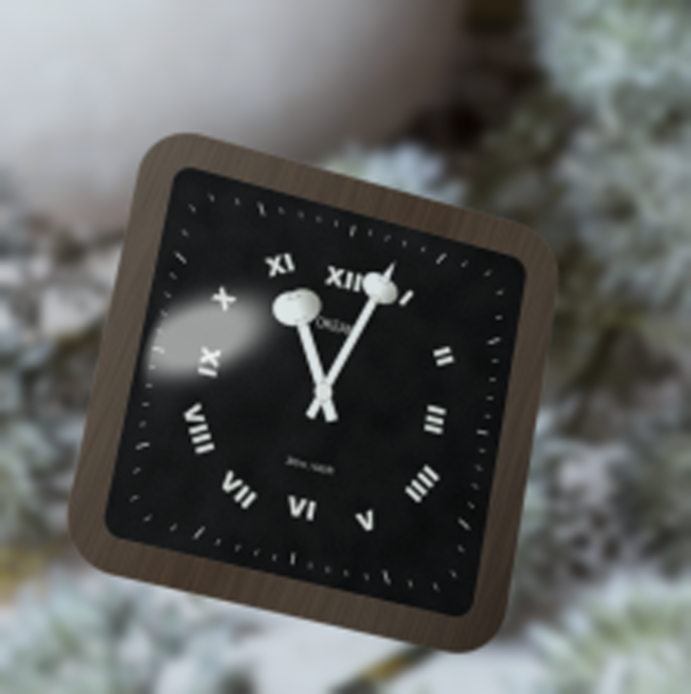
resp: 11h03
